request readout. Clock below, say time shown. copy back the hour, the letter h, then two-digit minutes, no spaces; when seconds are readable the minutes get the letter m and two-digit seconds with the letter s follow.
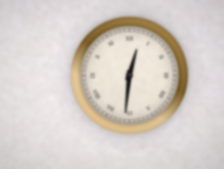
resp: 12h31
